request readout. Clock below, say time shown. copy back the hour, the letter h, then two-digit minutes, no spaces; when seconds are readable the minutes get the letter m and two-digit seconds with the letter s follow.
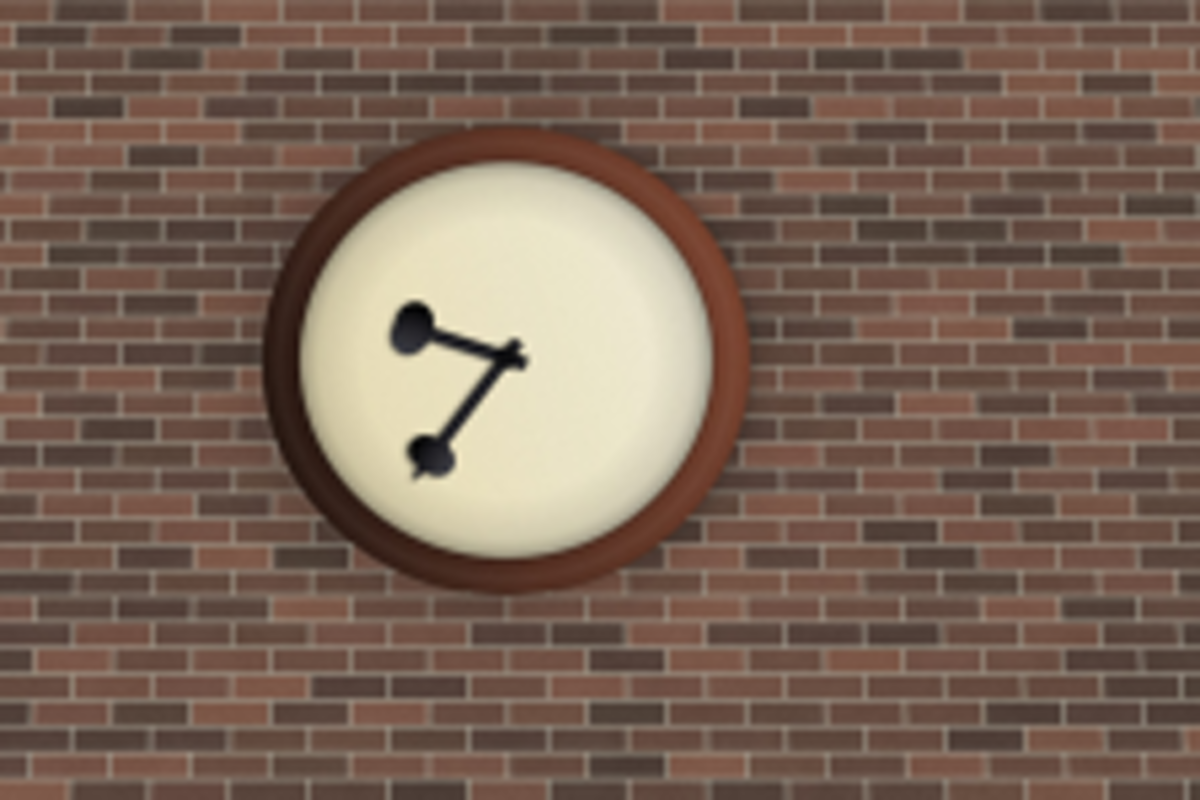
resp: 9h36
